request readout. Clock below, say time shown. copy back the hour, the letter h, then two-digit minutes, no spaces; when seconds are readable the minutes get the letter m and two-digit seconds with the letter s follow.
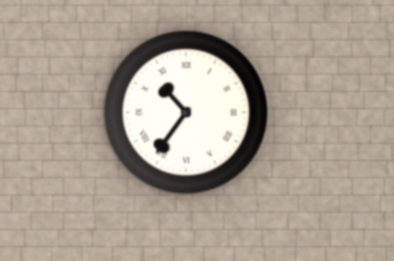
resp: 10h36
